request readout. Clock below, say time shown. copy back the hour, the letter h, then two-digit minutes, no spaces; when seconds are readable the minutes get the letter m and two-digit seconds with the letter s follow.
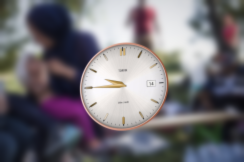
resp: 9h45
